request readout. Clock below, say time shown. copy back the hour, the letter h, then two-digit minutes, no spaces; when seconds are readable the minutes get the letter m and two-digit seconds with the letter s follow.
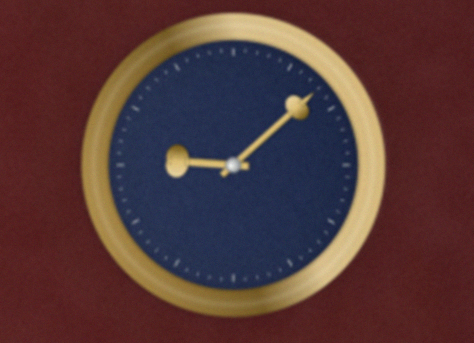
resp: 9h08
